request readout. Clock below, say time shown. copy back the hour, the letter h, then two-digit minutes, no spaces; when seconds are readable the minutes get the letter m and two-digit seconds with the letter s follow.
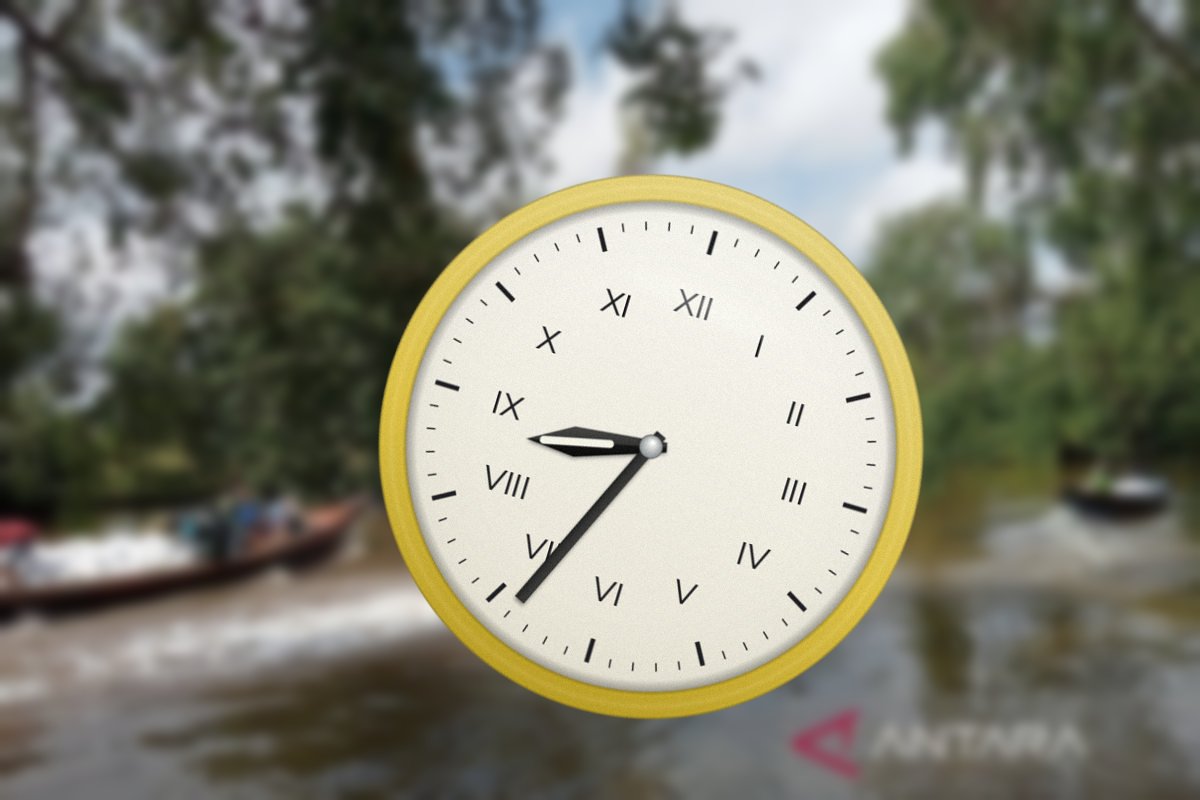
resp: 8h34
